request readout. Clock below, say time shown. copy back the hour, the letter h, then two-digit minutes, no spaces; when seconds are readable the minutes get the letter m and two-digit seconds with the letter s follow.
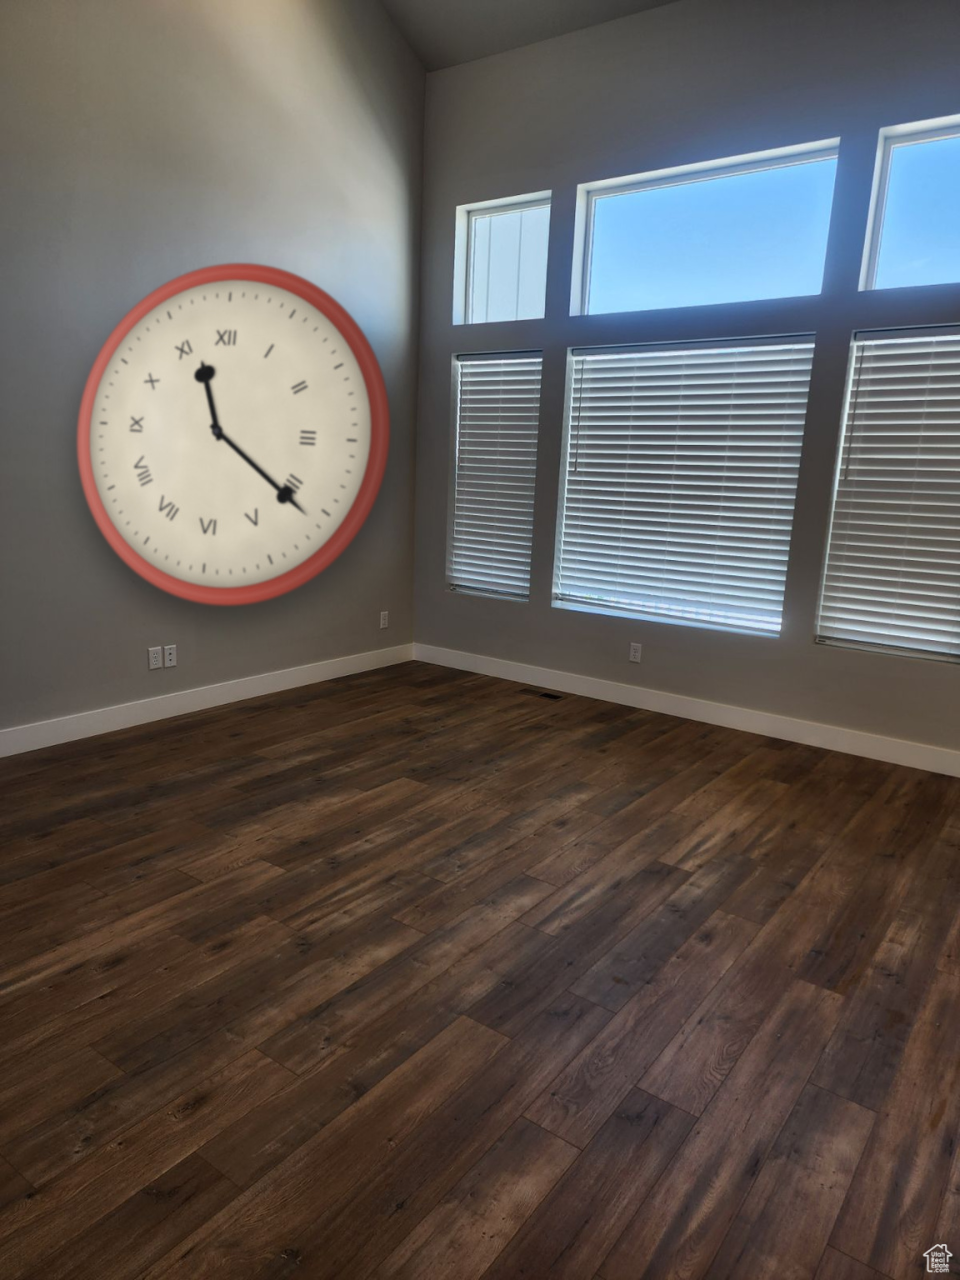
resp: 11h21
